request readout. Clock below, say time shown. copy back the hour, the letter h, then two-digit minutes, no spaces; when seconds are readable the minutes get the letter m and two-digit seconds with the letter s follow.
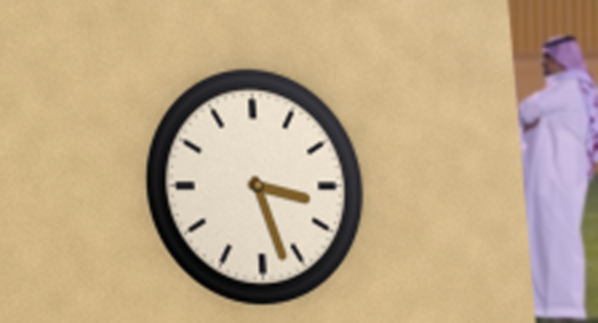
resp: 3h27
